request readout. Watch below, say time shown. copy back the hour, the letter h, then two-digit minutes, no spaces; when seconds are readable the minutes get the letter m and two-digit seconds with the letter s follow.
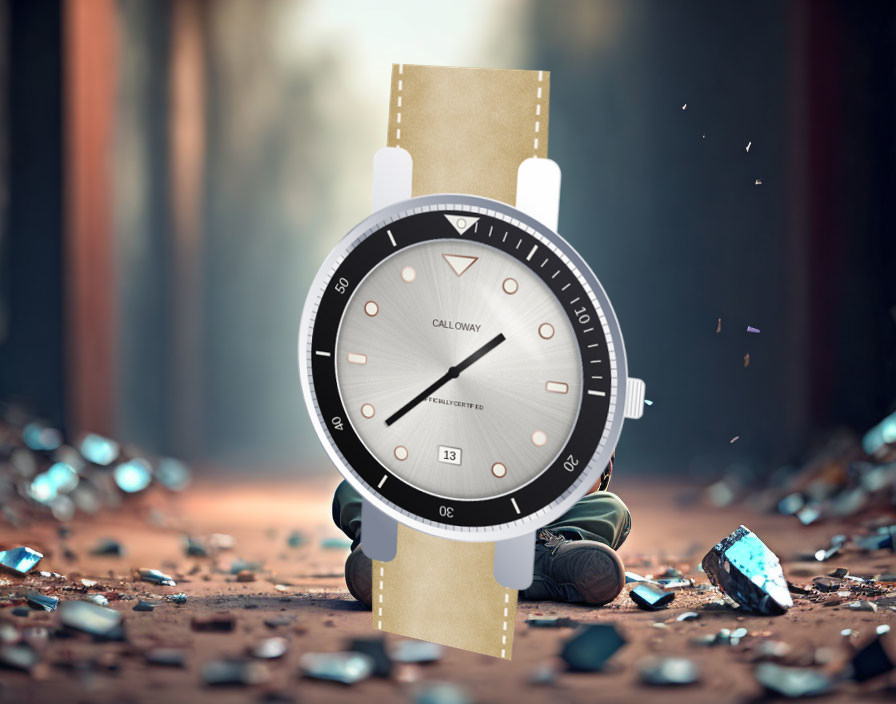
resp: 1h38
